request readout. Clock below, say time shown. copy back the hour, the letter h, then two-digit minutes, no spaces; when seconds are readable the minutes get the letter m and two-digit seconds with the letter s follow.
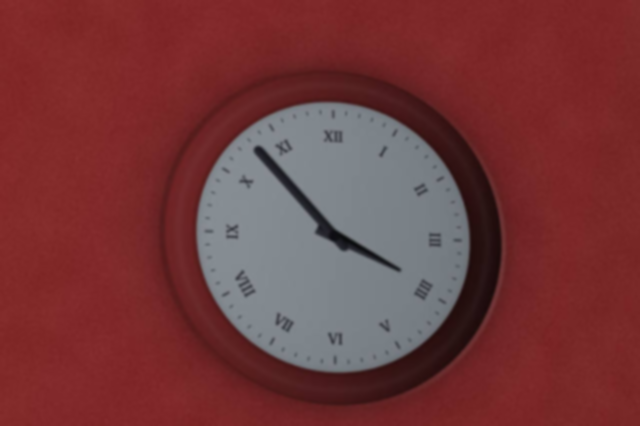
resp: 3h53
